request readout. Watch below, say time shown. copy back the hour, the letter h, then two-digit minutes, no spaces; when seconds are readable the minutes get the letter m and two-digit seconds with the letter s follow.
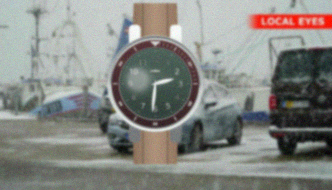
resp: 2h31
